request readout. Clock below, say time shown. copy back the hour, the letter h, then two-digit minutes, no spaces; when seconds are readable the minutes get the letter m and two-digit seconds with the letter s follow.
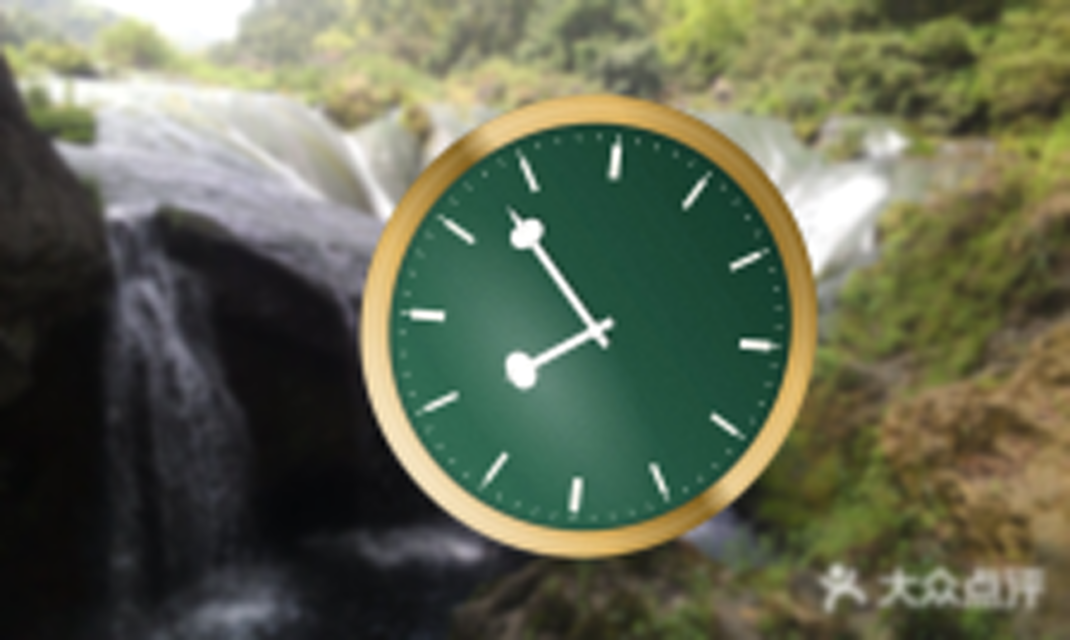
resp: 7h53
